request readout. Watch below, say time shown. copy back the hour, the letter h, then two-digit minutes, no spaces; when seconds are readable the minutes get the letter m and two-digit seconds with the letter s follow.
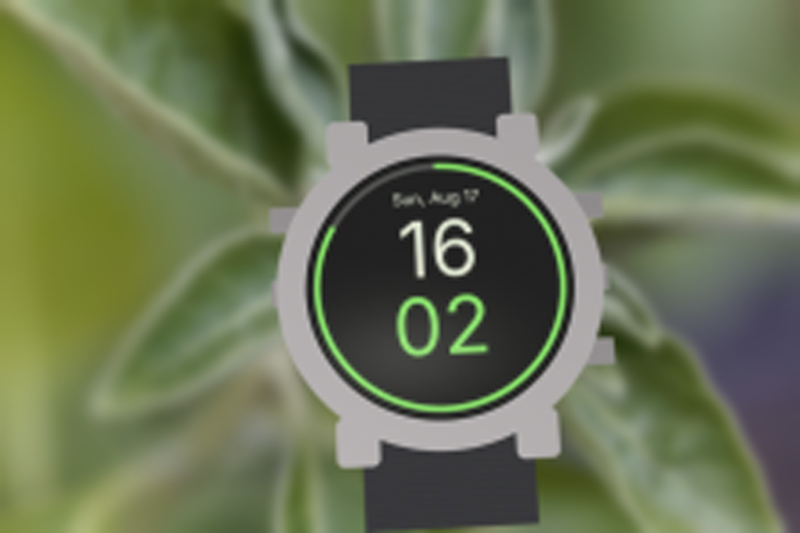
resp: 16h02
